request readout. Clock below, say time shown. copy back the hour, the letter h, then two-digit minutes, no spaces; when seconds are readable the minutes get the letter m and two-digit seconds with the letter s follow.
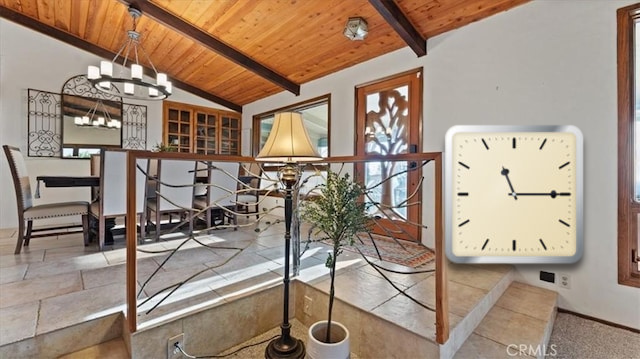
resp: 11h15
